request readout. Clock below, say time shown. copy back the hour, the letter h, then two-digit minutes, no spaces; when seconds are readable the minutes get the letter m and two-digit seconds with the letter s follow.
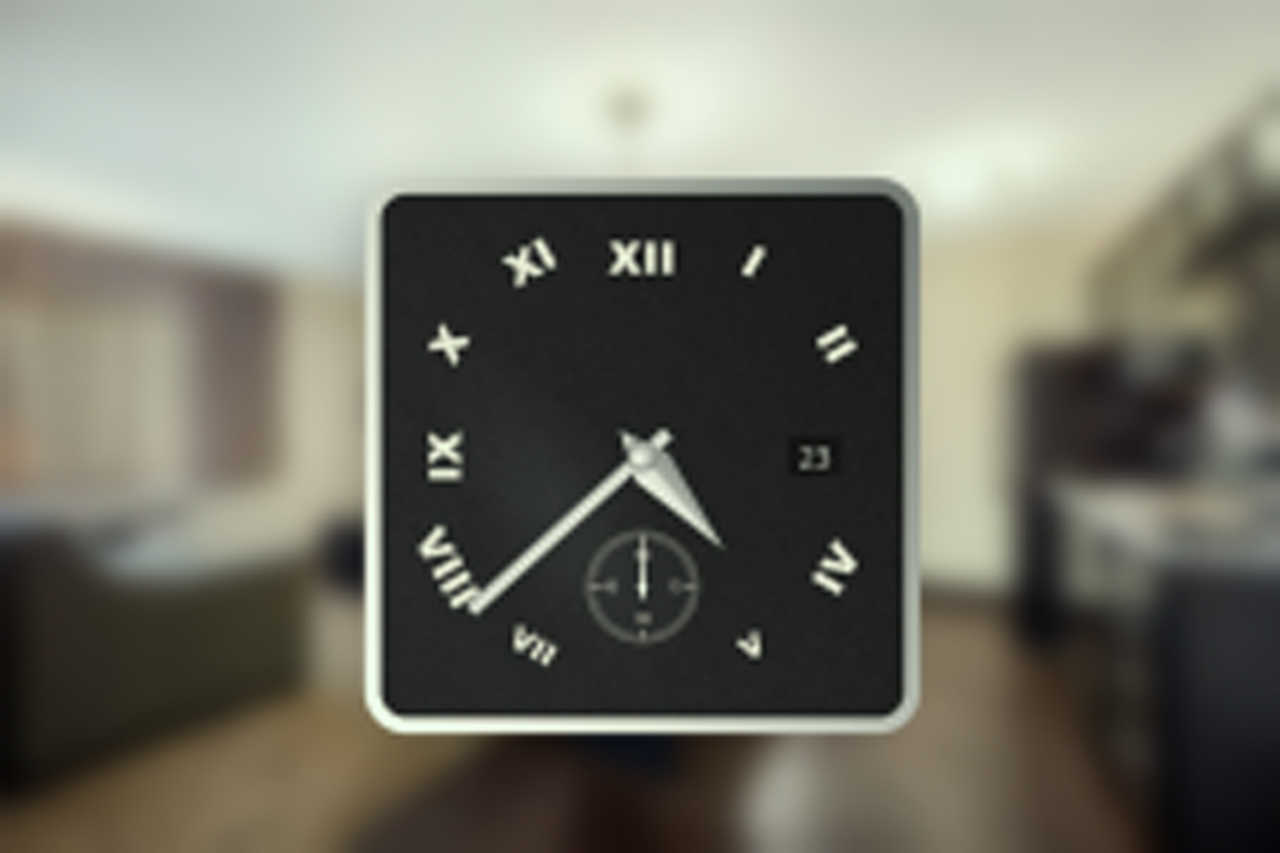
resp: 4h38
